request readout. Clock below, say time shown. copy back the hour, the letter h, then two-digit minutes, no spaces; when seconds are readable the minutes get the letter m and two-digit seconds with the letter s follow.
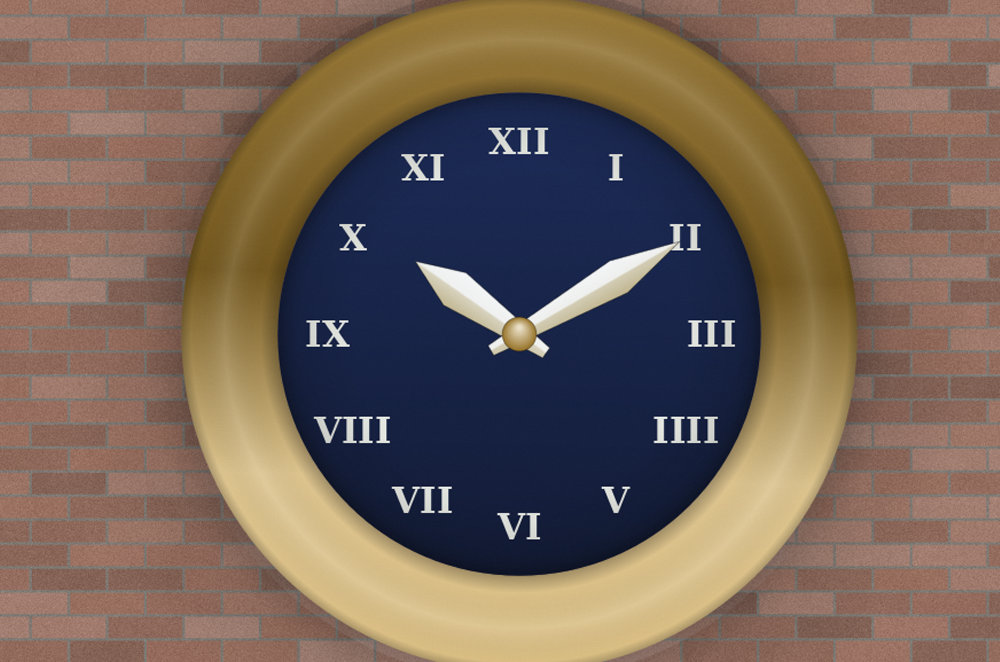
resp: 10h10
